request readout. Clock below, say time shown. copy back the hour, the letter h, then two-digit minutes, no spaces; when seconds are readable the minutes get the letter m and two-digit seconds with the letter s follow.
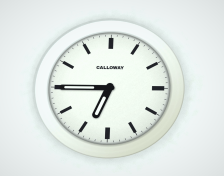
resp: 6h45
